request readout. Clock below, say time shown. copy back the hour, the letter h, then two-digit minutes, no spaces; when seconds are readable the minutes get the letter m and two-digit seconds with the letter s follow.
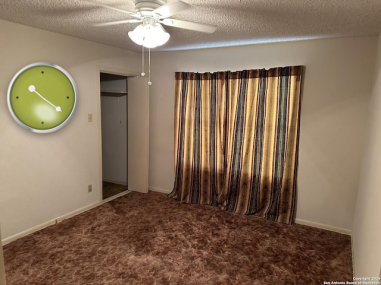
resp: 10h21
